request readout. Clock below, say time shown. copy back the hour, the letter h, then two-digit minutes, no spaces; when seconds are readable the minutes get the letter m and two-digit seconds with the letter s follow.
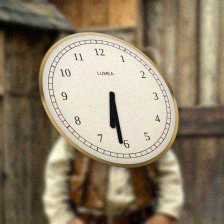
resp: 6h31
